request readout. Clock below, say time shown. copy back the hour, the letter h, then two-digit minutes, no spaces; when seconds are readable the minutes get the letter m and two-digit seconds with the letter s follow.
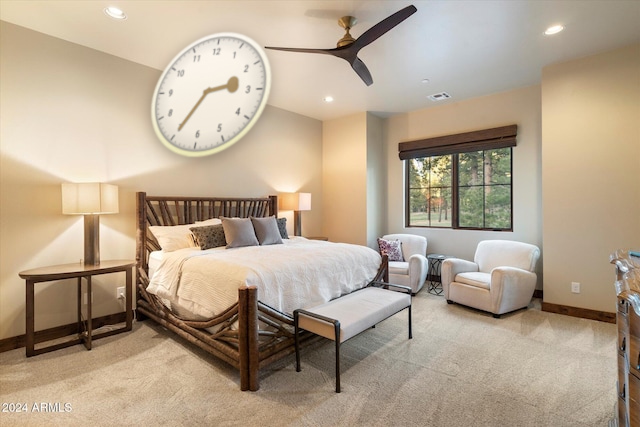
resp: 2h35
